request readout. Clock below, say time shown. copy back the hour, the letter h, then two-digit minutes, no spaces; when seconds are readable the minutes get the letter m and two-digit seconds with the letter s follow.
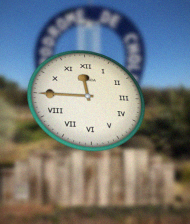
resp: 11h45
